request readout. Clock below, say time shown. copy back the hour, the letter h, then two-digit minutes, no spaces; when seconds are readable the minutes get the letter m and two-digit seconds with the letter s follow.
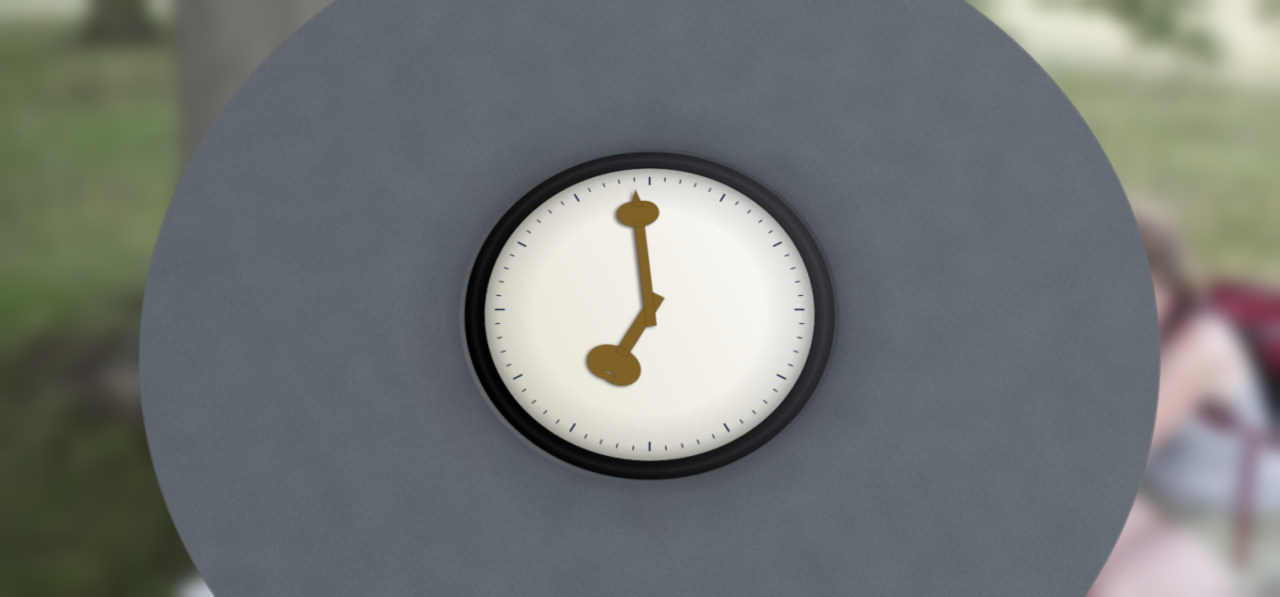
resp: 6h59
